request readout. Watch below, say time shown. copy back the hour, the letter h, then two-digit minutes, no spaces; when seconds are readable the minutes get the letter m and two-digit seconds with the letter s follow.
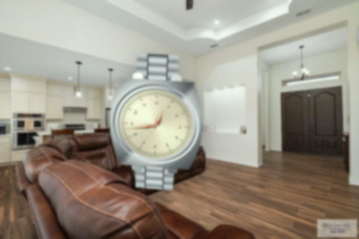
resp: 12h43
